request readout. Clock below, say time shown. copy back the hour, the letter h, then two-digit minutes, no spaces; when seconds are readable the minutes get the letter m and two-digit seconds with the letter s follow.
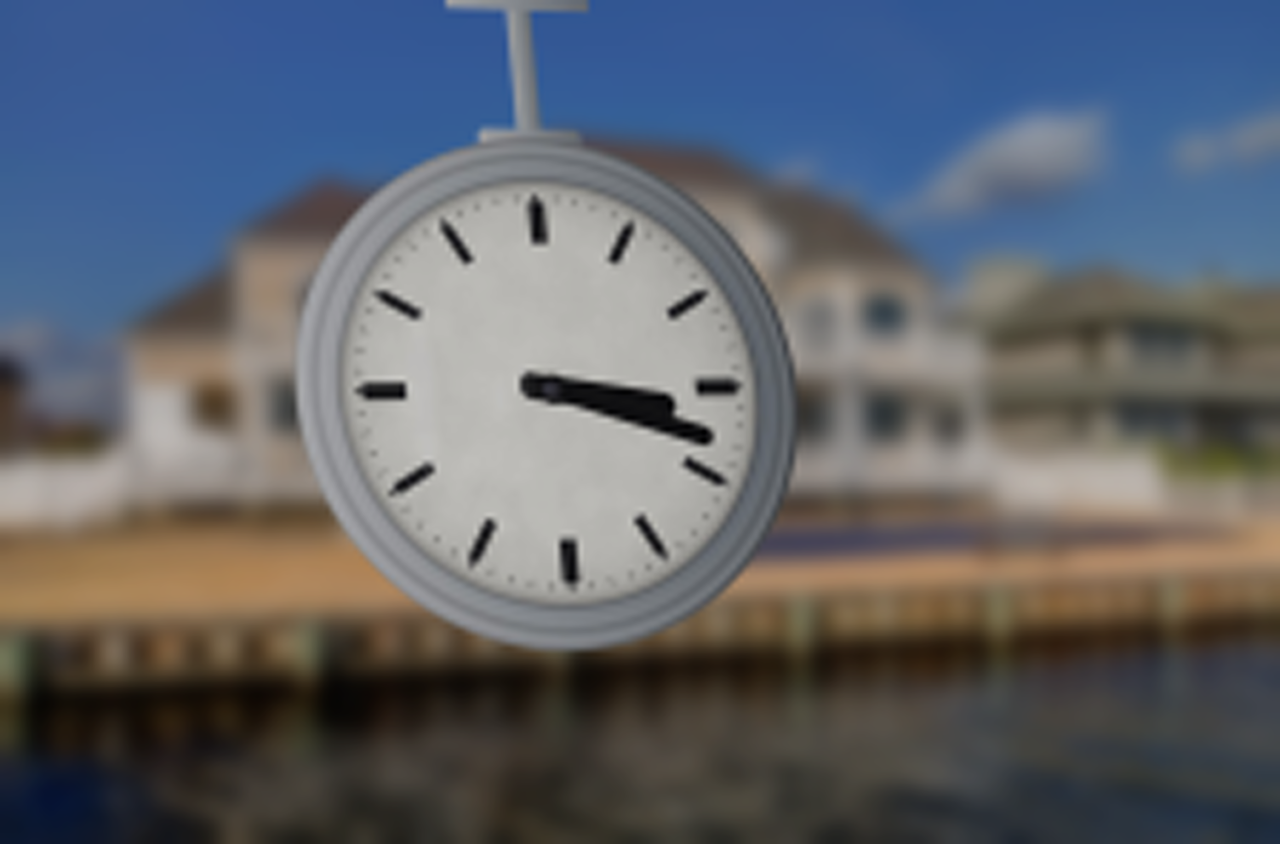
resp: 3h18
